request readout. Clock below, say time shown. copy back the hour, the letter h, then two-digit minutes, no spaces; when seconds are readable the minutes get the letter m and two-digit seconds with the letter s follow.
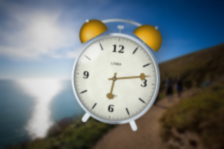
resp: 6h13
